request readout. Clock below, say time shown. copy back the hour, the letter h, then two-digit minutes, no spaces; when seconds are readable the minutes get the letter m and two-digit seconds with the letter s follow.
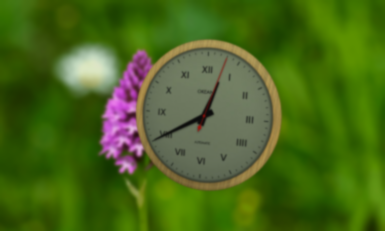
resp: 12h40m03s
